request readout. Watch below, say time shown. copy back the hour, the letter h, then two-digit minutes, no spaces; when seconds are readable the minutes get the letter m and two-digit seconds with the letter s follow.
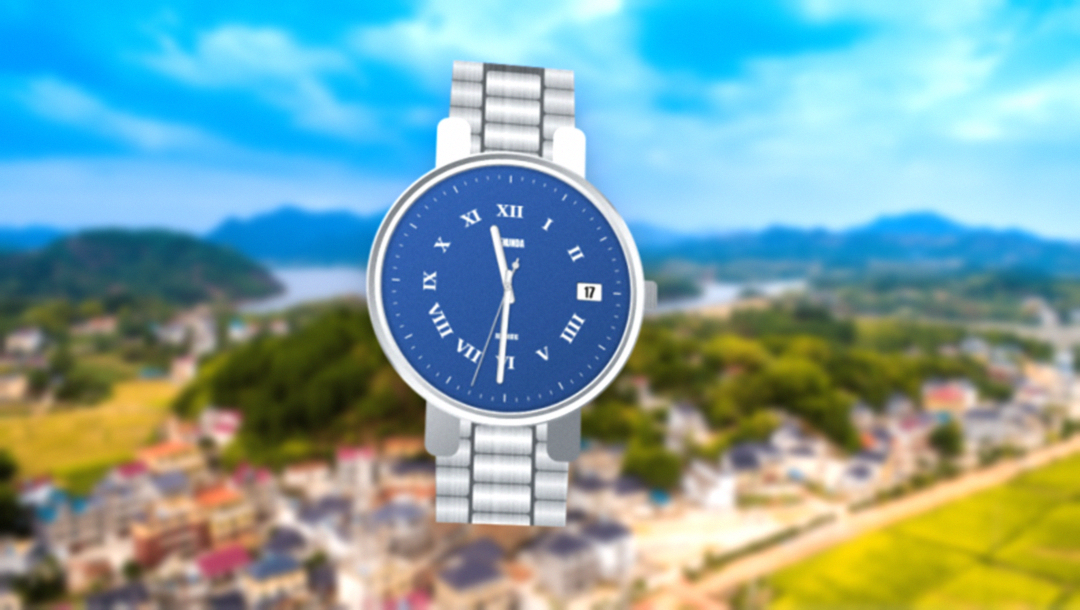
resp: 11h30m33s
